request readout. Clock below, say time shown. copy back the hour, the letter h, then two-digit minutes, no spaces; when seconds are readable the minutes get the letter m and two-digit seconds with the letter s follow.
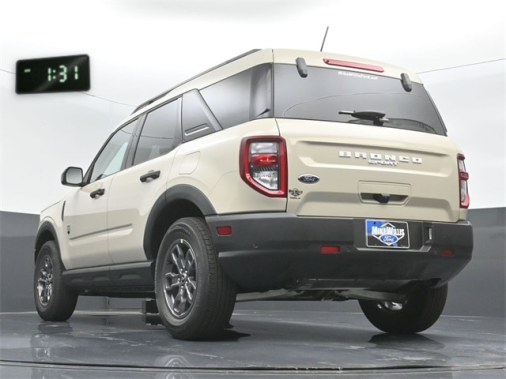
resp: 1h31
